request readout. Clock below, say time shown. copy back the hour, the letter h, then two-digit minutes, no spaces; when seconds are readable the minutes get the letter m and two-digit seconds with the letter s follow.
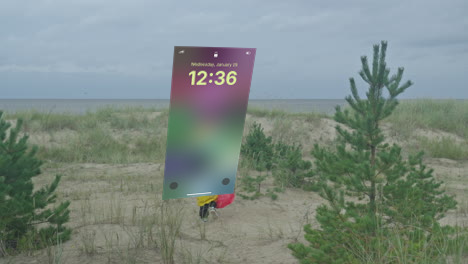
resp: 12h36
